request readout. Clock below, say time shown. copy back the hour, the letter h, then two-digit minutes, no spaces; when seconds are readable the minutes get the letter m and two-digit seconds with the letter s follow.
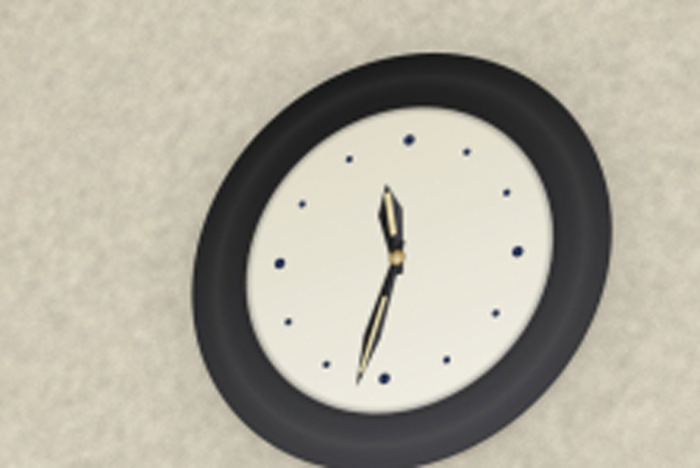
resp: 11h32
